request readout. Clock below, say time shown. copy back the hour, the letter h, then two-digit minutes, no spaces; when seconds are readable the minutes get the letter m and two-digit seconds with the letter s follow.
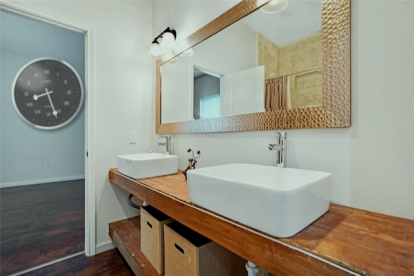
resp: 8h27
